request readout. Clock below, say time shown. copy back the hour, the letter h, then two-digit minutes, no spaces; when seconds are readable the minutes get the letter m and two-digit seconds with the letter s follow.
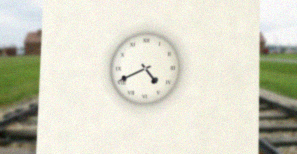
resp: 4h41
